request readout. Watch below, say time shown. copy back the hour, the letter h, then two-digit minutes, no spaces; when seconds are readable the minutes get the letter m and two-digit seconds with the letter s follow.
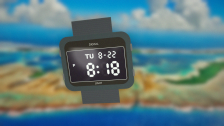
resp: 8h18
